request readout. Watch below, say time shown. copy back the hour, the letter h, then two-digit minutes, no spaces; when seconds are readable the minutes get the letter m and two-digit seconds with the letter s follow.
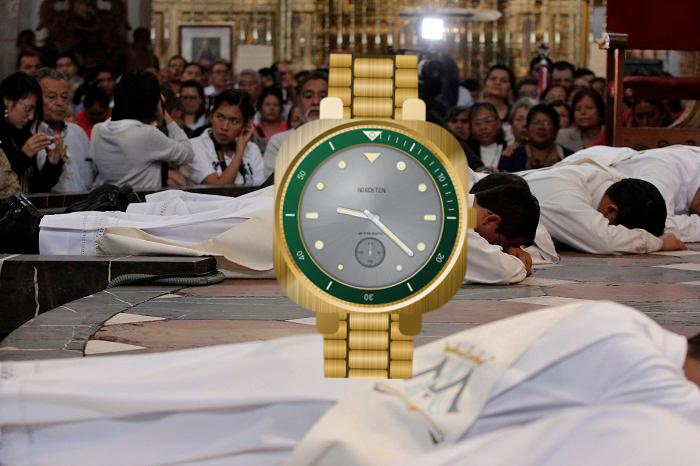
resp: 9h22
